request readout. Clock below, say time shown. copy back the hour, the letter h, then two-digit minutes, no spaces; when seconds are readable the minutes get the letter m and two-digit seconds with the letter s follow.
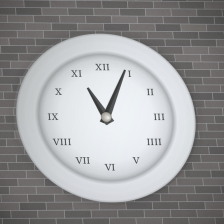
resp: 11h04
